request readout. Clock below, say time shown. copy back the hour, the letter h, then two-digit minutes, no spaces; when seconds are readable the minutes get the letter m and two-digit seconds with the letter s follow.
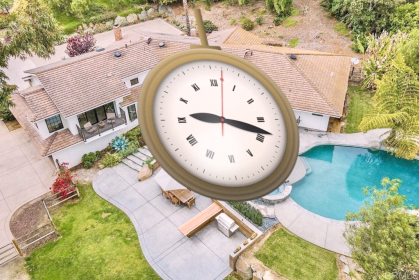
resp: 9h18m02s
